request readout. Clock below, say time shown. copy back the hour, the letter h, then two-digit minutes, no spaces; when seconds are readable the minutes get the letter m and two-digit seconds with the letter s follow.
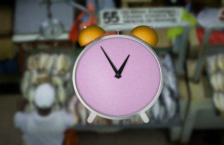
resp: 12h55
